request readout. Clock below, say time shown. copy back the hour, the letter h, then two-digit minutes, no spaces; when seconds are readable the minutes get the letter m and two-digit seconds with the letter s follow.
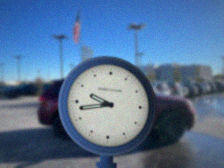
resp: 9h43
